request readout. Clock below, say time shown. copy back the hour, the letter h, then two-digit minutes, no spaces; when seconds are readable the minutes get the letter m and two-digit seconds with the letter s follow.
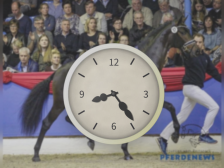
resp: 8h24
